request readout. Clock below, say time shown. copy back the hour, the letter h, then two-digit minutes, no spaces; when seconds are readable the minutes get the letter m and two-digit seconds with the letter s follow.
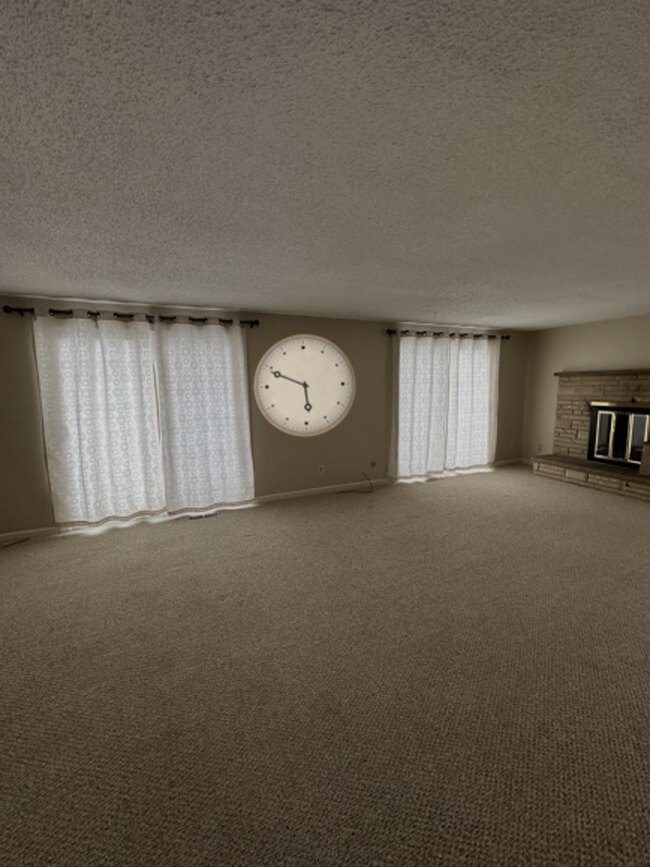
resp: 5h49
